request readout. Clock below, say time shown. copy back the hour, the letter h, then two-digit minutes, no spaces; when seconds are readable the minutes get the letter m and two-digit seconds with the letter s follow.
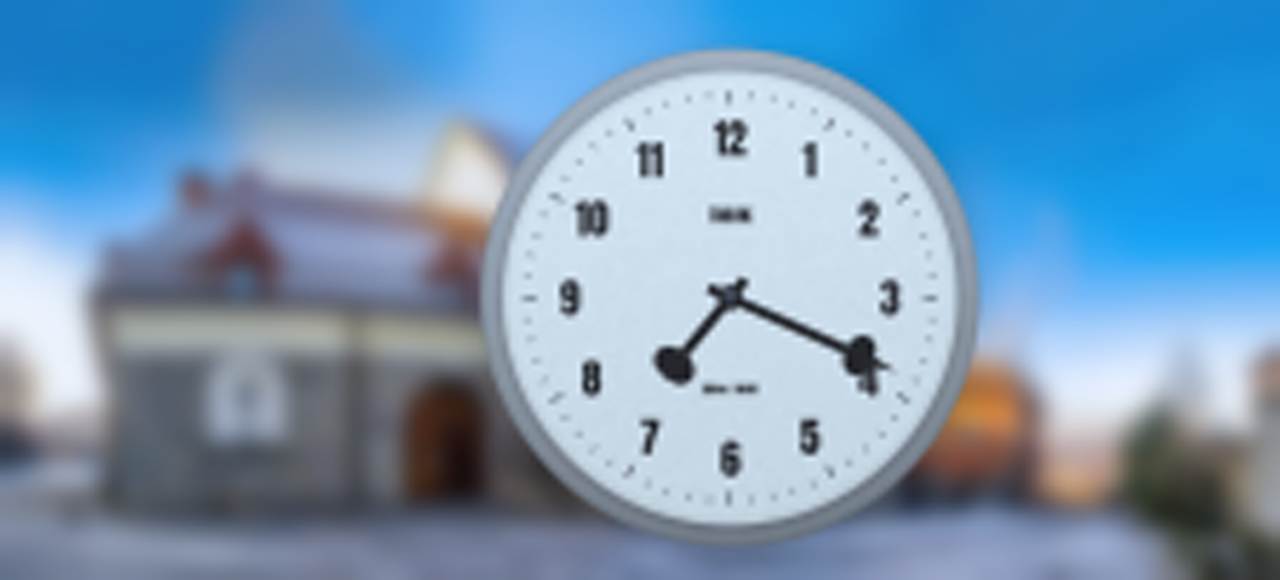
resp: 7h19
